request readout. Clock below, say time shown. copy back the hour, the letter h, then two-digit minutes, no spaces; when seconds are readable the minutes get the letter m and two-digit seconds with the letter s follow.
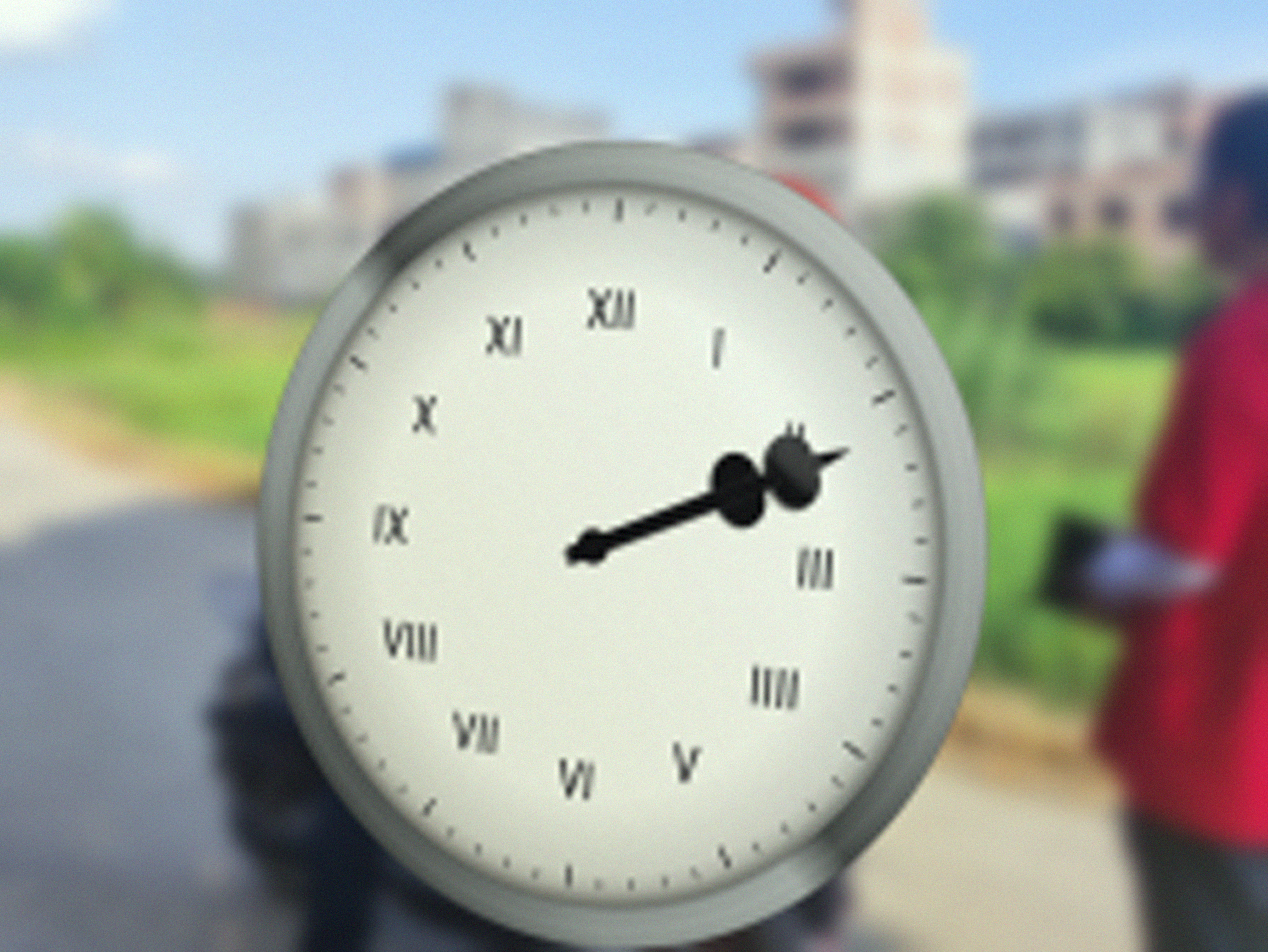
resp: 2h11
